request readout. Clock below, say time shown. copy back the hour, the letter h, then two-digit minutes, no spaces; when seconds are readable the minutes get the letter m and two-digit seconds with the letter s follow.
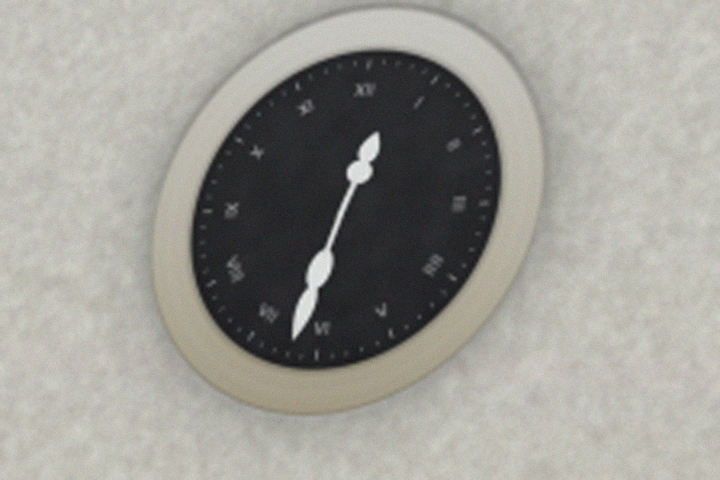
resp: 12h32
